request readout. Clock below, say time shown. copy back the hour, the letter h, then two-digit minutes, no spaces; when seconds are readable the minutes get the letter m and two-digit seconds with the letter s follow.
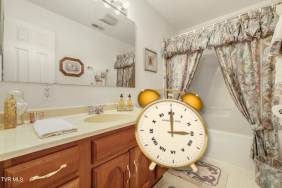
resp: 3h00
